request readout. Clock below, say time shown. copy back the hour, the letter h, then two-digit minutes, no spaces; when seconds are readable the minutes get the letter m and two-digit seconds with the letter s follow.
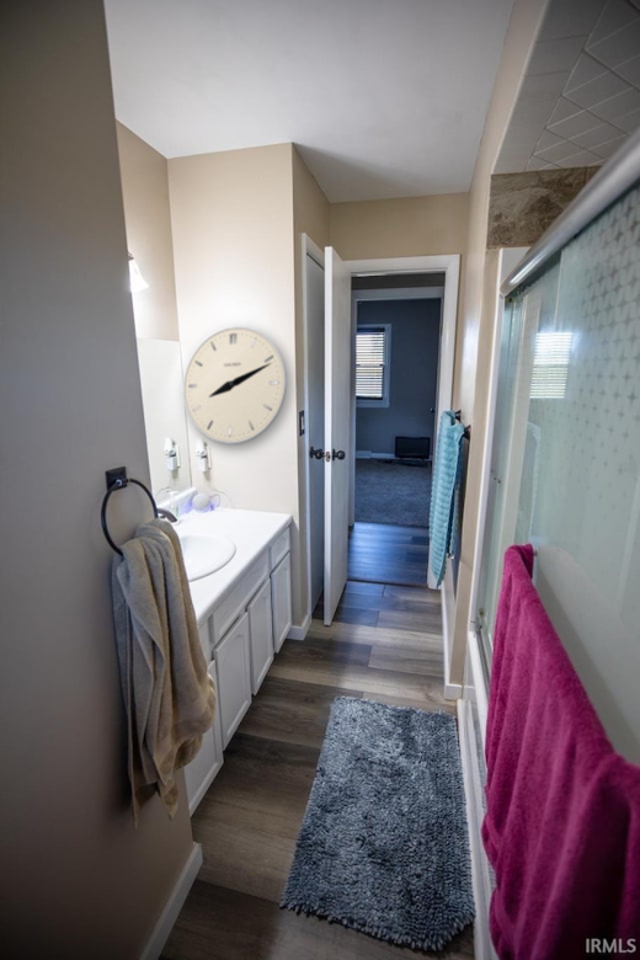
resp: 8h11
